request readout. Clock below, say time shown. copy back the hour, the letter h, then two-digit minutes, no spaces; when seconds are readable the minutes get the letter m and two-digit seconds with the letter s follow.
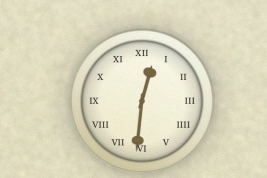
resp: 12h31
